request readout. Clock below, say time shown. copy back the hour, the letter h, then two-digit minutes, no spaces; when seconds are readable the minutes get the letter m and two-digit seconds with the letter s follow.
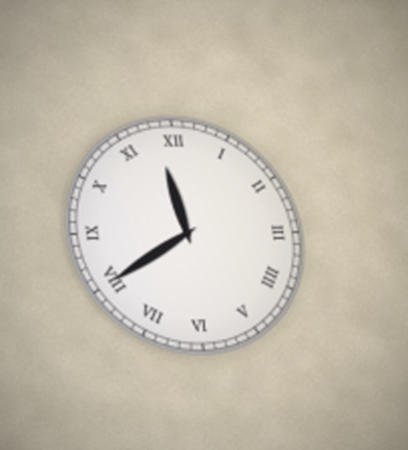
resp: 11h40
